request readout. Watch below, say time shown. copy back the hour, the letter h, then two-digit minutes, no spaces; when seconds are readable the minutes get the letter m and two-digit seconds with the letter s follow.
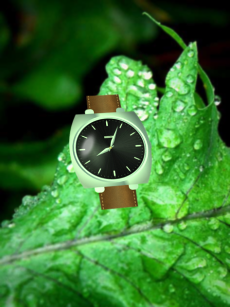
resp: 8h04
